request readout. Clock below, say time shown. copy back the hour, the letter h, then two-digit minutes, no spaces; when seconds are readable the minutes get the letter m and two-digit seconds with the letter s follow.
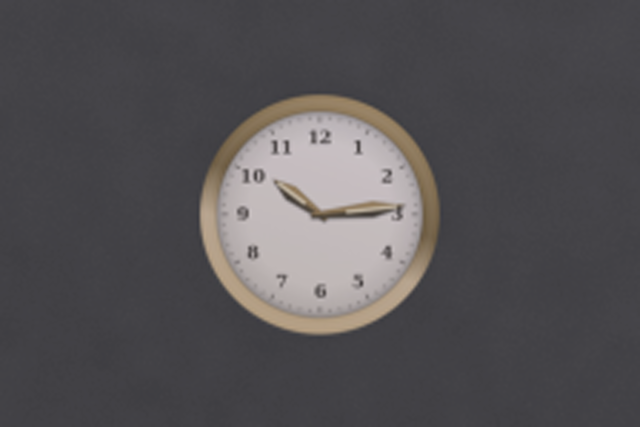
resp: 10h14
